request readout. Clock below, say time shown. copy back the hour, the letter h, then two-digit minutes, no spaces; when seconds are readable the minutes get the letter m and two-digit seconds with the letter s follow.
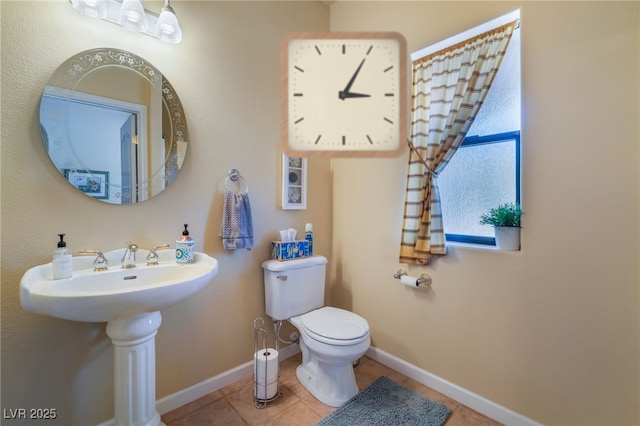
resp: 3h05
